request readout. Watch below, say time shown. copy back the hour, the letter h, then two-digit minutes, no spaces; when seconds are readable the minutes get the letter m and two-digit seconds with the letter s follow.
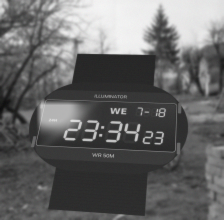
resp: 23h34m23s
